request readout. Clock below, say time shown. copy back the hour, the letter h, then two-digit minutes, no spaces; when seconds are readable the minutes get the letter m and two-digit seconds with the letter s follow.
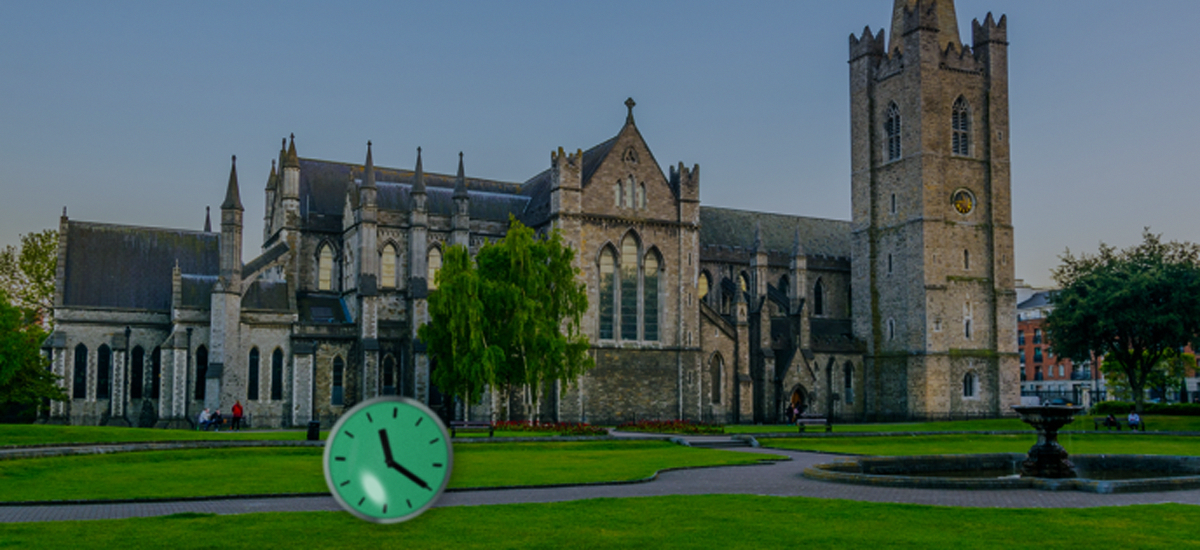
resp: 11h20
